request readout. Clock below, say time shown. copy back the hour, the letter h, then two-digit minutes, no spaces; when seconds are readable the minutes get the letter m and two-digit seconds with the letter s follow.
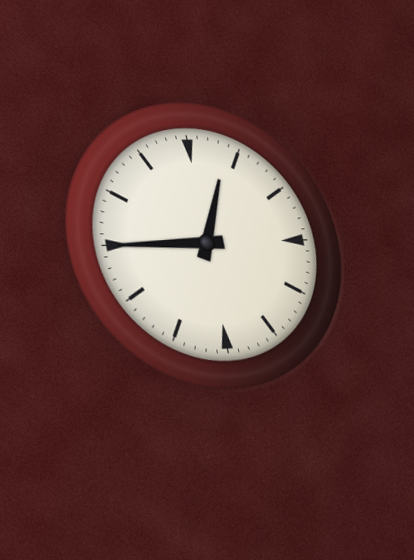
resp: 12h45
